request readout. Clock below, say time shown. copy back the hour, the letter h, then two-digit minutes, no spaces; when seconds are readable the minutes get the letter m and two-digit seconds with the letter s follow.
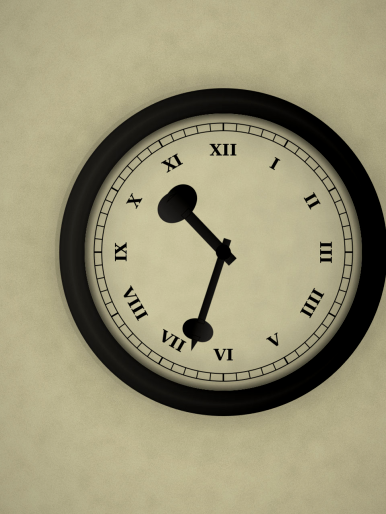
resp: 10h33
